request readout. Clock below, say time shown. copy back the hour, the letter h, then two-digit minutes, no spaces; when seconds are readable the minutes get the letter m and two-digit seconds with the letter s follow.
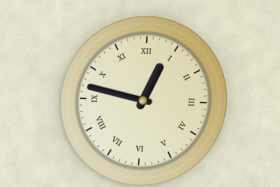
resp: 12h47
